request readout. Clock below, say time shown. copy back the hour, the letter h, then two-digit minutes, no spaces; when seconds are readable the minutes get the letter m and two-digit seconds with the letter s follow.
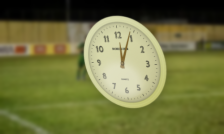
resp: 12h04
